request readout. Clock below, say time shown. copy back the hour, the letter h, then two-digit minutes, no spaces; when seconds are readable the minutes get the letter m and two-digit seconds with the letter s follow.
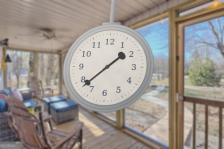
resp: 1h38
